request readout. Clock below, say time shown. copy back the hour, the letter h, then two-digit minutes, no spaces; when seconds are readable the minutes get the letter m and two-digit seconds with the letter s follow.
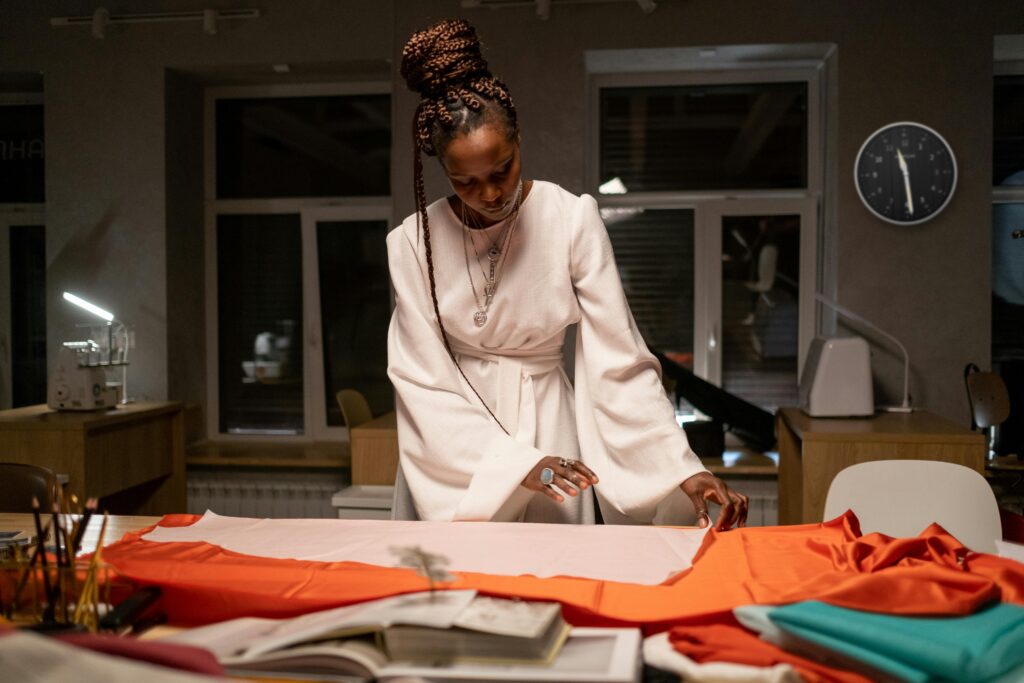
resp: 11h29
